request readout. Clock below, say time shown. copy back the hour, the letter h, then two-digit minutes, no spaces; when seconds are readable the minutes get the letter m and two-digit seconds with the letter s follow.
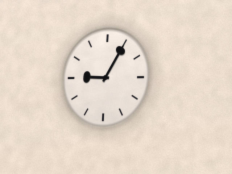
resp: 9h05
